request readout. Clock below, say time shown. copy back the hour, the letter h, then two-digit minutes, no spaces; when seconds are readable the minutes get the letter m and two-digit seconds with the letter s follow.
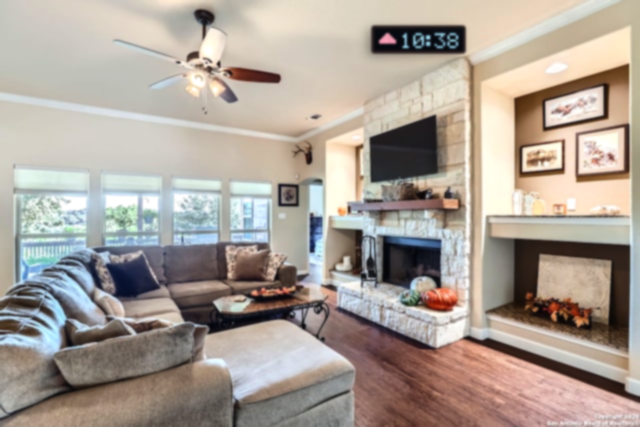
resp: 10h38
